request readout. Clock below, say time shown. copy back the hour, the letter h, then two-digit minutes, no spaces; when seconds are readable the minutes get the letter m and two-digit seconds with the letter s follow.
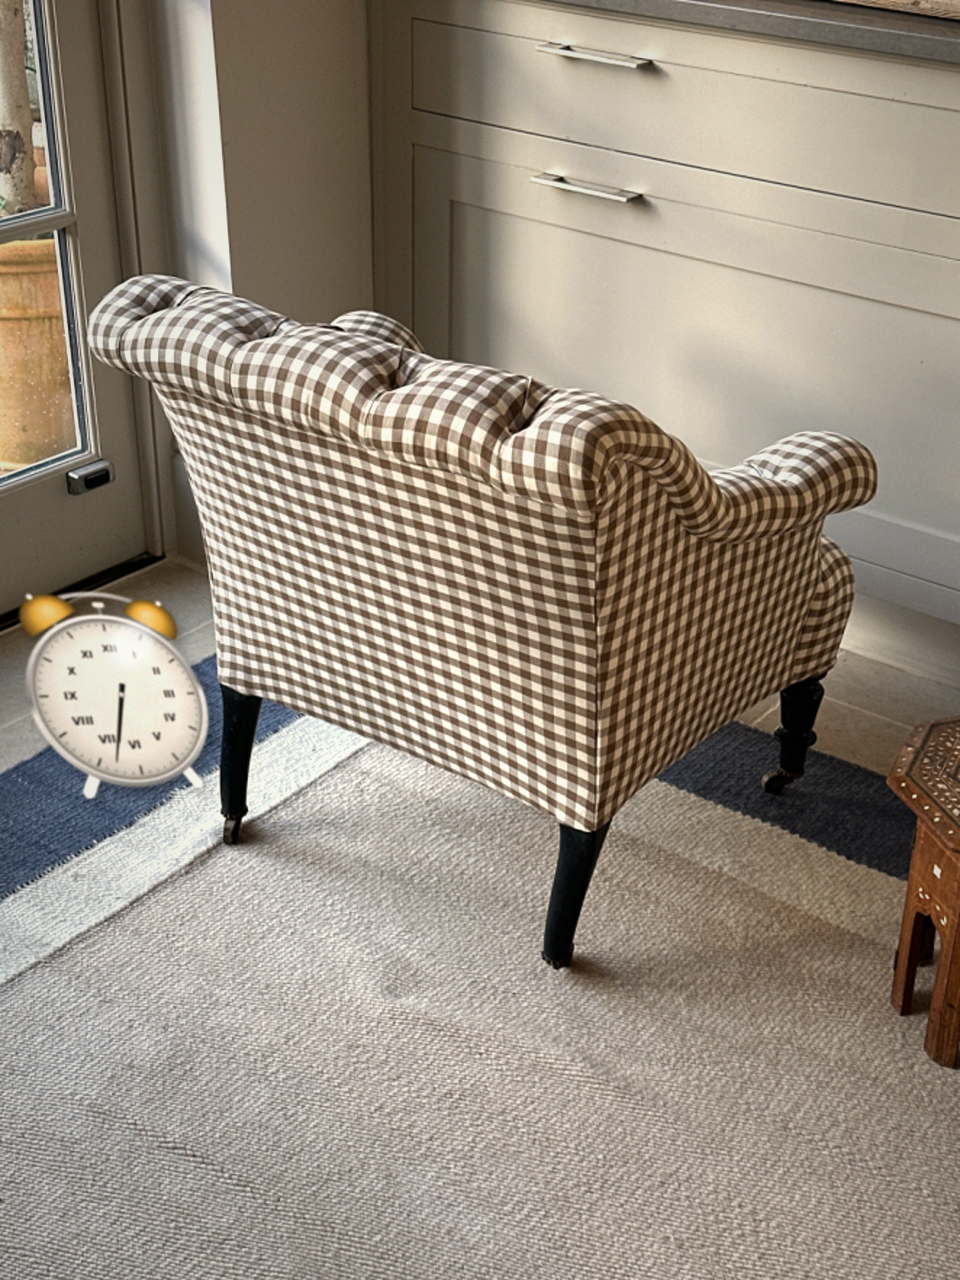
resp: 6h33
